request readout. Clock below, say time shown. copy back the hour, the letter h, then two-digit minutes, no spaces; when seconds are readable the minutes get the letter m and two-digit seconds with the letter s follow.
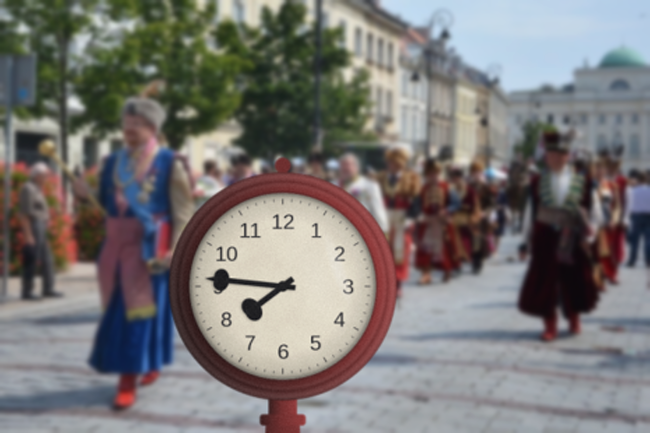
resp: 7h46
